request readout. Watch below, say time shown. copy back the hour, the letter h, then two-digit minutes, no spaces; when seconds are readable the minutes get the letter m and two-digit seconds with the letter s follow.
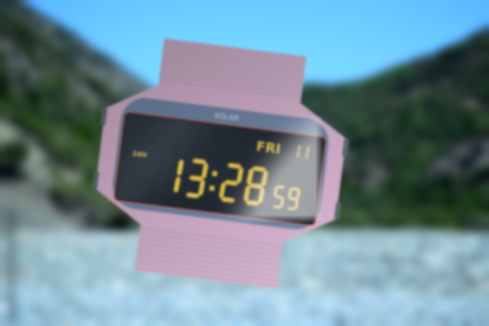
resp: 13h28m59s
